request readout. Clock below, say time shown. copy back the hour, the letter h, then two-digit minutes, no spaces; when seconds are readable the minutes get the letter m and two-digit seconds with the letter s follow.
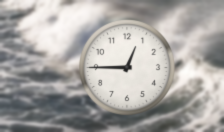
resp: 12h45
